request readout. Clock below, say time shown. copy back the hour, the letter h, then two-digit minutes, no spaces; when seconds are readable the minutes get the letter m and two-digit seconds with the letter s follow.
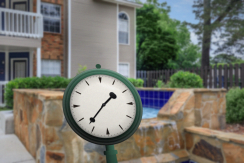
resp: 1h37
